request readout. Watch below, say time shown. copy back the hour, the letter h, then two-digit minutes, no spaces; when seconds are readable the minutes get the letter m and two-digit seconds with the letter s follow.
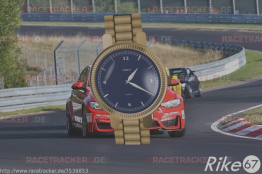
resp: 1h20
